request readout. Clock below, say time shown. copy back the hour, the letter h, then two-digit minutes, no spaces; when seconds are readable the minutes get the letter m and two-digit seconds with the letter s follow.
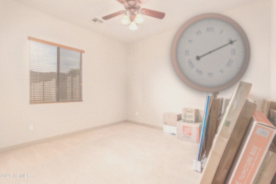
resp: 8h11
